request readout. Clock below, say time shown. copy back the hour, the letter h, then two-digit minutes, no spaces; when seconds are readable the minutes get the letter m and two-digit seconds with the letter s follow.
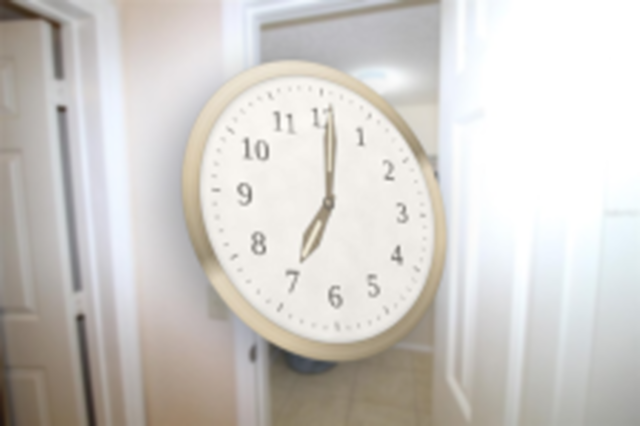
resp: 7h01
